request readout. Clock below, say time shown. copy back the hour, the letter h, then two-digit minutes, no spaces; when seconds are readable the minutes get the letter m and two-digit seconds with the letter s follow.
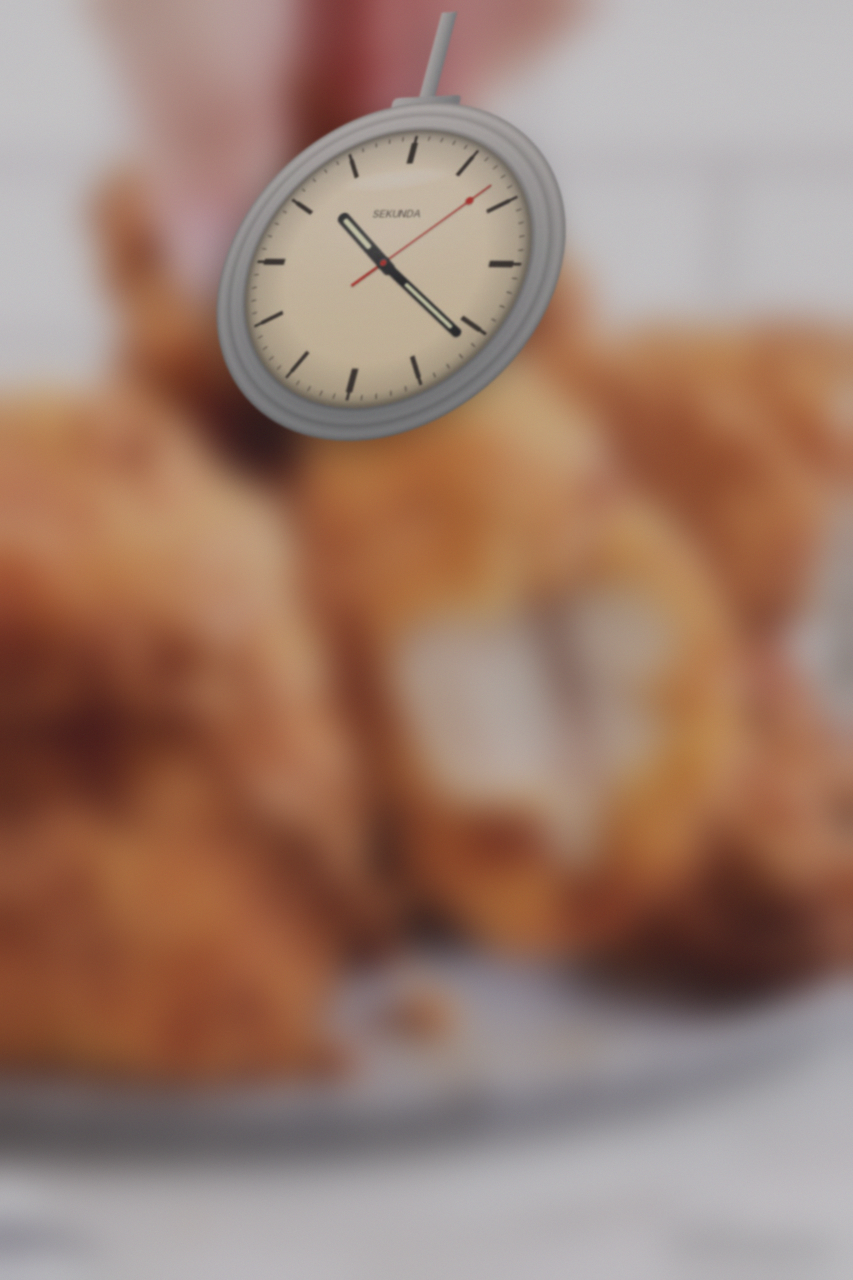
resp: 10h21m08s
